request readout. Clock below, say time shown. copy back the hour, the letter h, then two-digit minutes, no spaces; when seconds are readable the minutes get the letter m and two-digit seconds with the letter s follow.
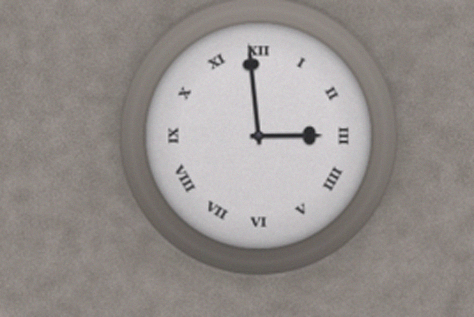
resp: 2h59
